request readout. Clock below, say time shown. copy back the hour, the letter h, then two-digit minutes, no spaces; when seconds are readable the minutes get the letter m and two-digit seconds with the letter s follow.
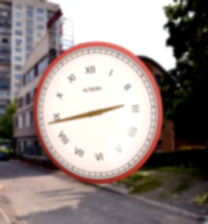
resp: 2h44
